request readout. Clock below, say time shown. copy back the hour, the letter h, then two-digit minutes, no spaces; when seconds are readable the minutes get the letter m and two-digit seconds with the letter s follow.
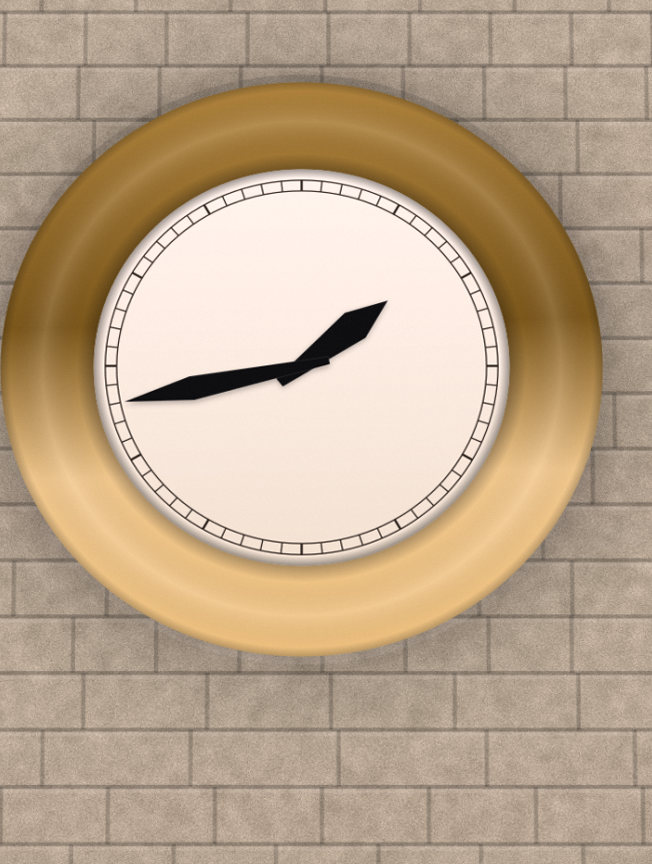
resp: 1h43
